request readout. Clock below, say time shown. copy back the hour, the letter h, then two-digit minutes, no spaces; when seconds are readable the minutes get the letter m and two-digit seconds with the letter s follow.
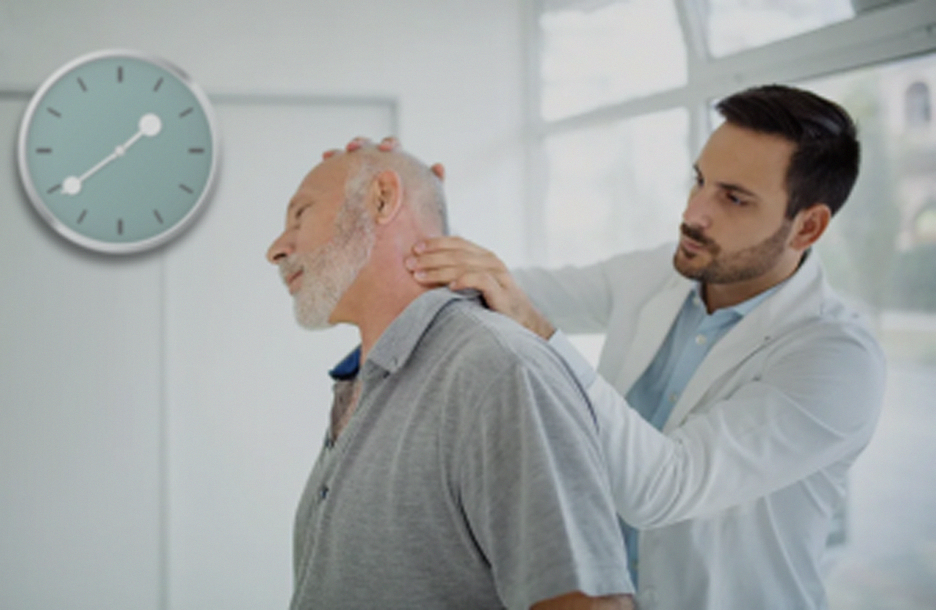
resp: 1h39
